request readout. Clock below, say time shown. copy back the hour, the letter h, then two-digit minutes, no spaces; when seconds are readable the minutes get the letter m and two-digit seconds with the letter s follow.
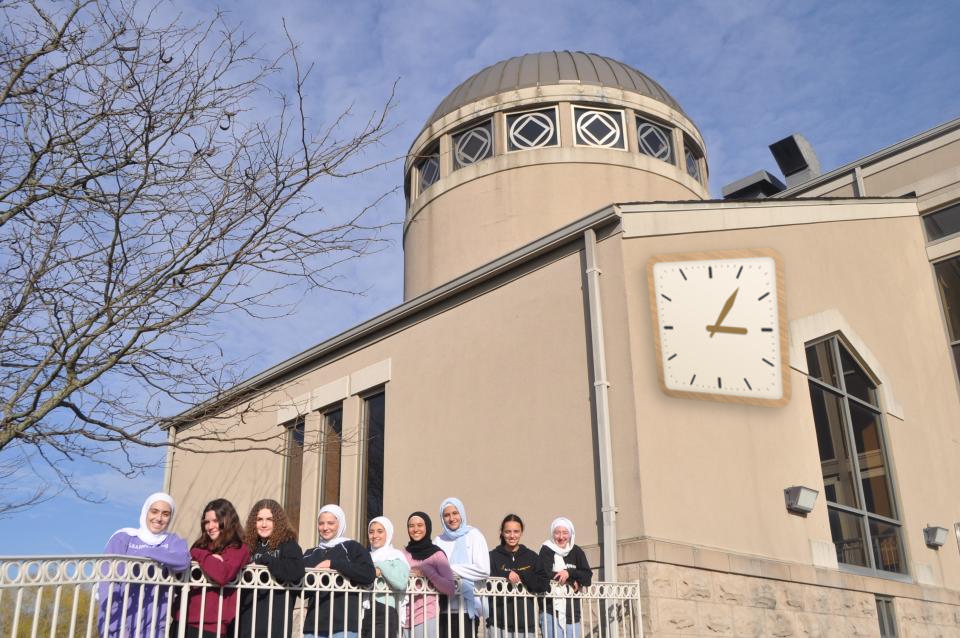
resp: 3h06
